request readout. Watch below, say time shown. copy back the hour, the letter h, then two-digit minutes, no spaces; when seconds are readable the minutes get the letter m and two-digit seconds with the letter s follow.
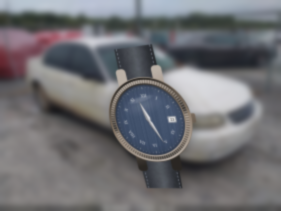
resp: 11h26
